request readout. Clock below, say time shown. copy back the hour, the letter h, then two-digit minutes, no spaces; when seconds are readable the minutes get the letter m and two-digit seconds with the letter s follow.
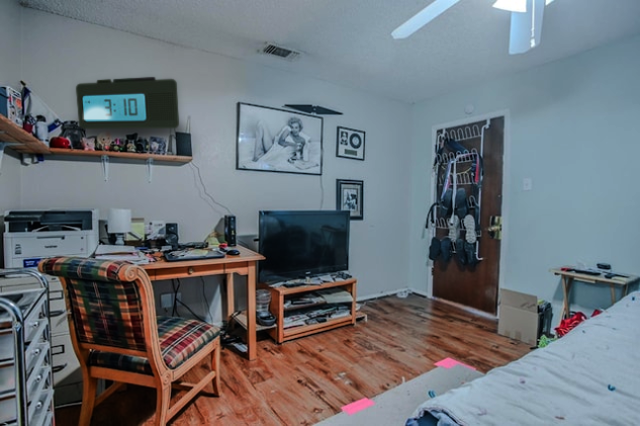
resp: 3h10
